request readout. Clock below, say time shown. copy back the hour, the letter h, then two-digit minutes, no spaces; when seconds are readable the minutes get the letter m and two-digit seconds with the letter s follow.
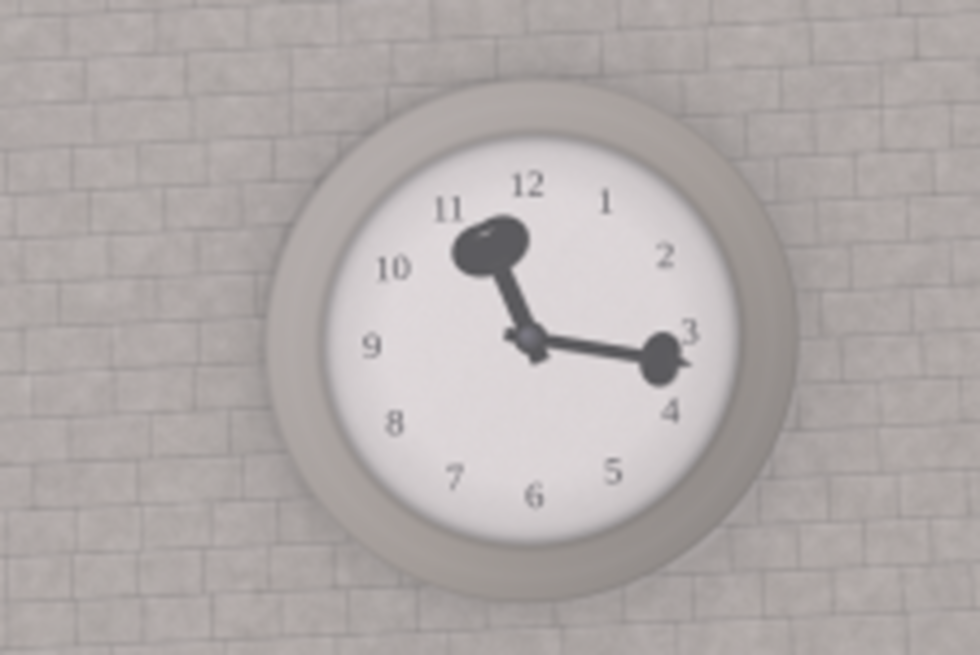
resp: 11h17
